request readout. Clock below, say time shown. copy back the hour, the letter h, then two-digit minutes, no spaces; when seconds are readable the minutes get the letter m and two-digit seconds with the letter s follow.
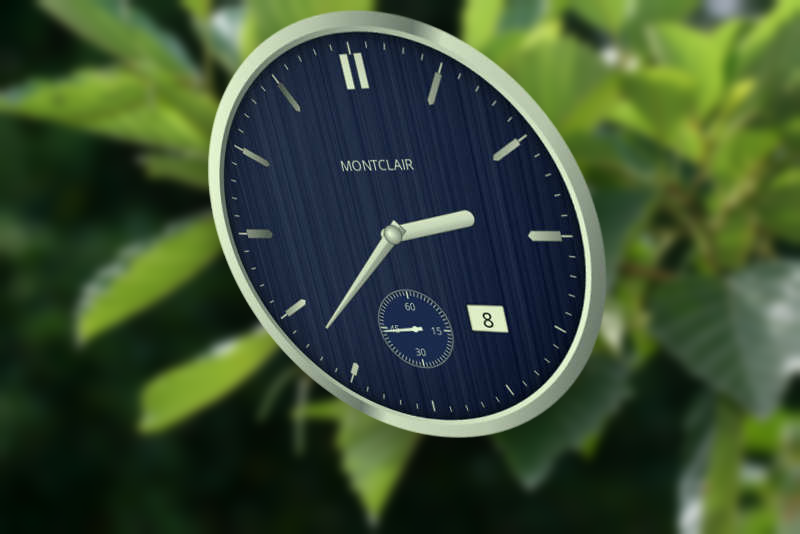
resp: 2h37m44s
